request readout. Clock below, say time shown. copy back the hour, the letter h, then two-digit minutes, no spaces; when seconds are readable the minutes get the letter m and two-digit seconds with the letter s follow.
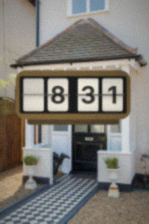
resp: 8h31
